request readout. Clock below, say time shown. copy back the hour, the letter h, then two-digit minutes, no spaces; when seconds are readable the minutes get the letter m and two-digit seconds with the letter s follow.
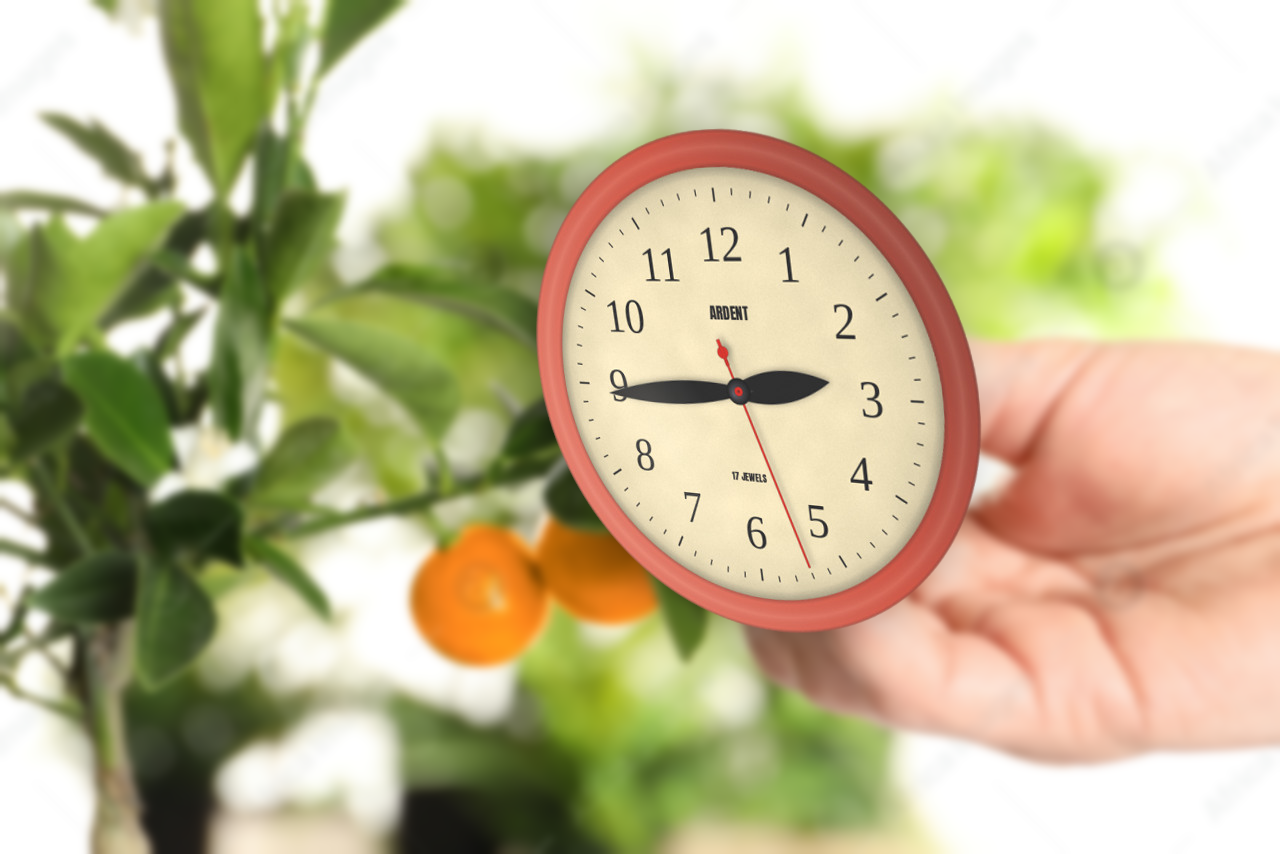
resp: 2h44m27s
